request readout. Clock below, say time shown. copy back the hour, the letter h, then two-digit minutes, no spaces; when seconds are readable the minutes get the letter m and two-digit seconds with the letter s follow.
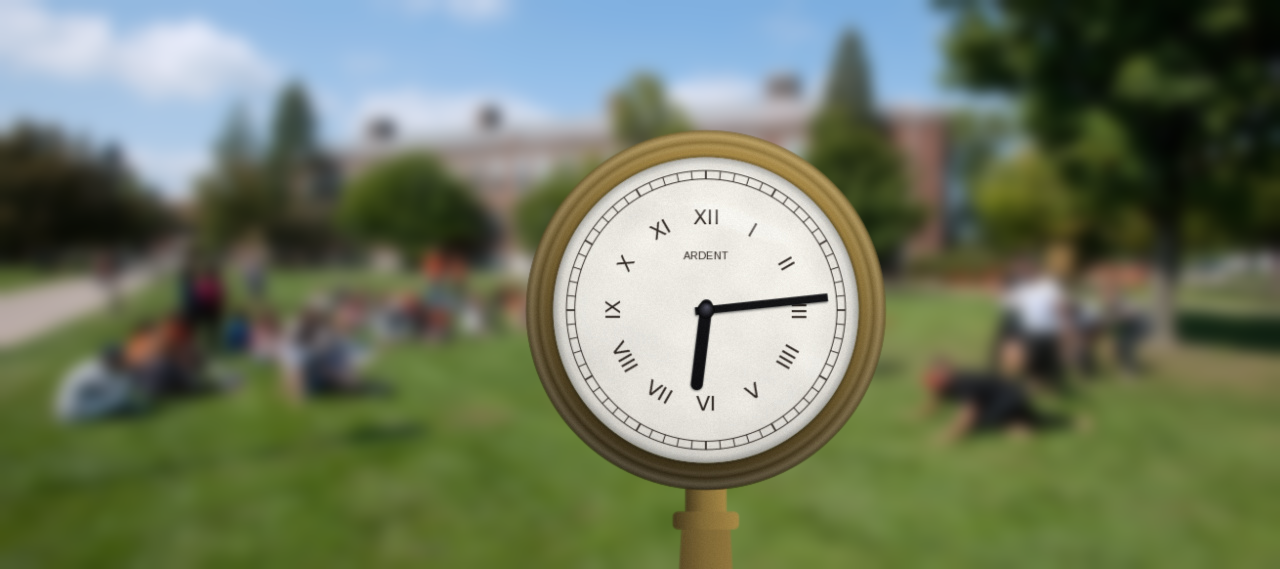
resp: 6h14
